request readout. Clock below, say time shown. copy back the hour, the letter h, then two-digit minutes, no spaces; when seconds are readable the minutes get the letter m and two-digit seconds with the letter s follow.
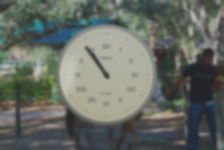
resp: 10h54
